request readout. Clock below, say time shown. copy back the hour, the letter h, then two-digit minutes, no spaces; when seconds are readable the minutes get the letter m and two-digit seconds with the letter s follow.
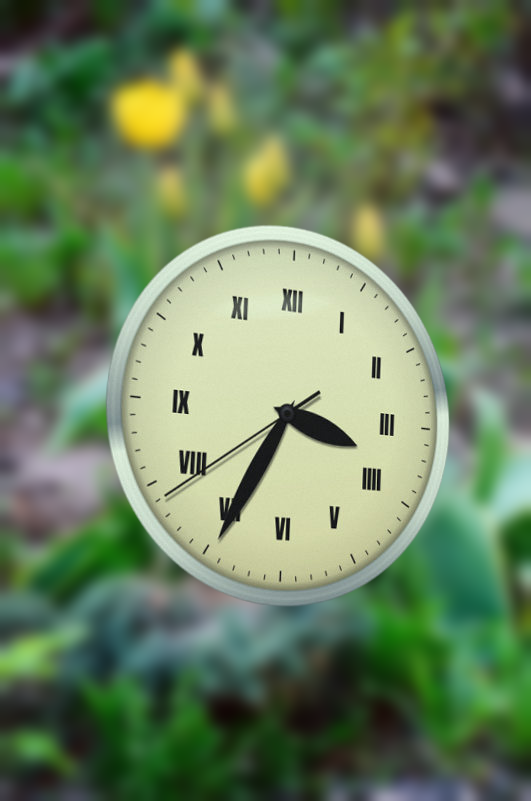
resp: 3h34m39s
